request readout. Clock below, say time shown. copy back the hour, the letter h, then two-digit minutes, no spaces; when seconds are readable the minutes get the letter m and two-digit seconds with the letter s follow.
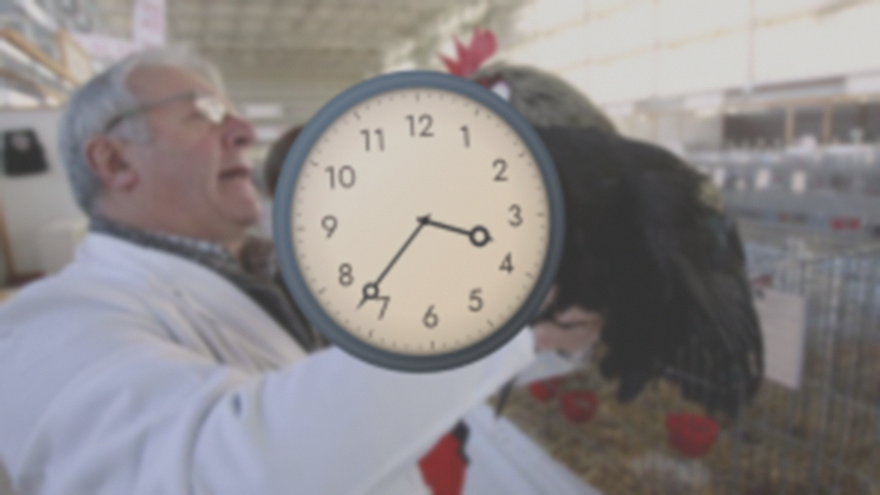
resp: 3h37
